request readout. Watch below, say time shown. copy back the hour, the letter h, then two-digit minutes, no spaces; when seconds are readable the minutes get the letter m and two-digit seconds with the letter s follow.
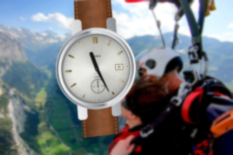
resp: 11h26
